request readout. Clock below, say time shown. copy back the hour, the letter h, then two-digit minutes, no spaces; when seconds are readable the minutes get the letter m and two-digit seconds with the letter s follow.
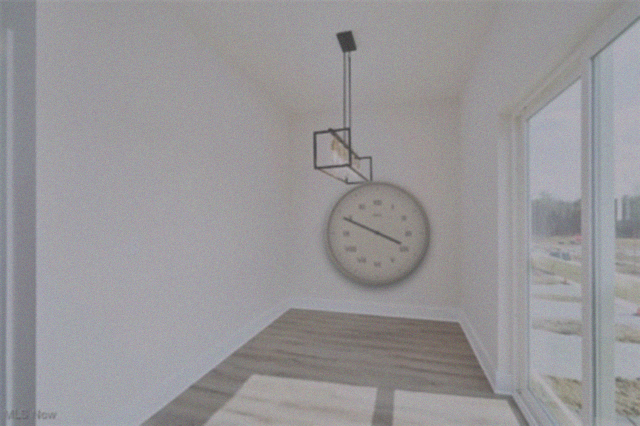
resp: 3h49
